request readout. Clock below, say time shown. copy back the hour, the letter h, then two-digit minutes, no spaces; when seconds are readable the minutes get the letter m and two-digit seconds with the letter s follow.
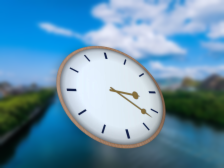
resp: 3h22
